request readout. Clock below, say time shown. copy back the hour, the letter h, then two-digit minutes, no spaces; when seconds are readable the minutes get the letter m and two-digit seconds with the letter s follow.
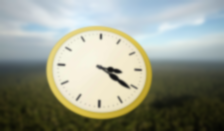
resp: 3h21
